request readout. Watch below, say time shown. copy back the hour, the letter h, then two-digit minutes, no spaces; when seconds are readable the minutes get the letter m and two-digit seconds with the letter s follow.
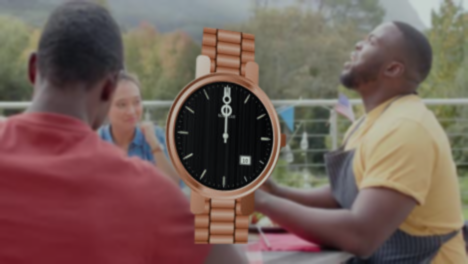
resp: 12h00
